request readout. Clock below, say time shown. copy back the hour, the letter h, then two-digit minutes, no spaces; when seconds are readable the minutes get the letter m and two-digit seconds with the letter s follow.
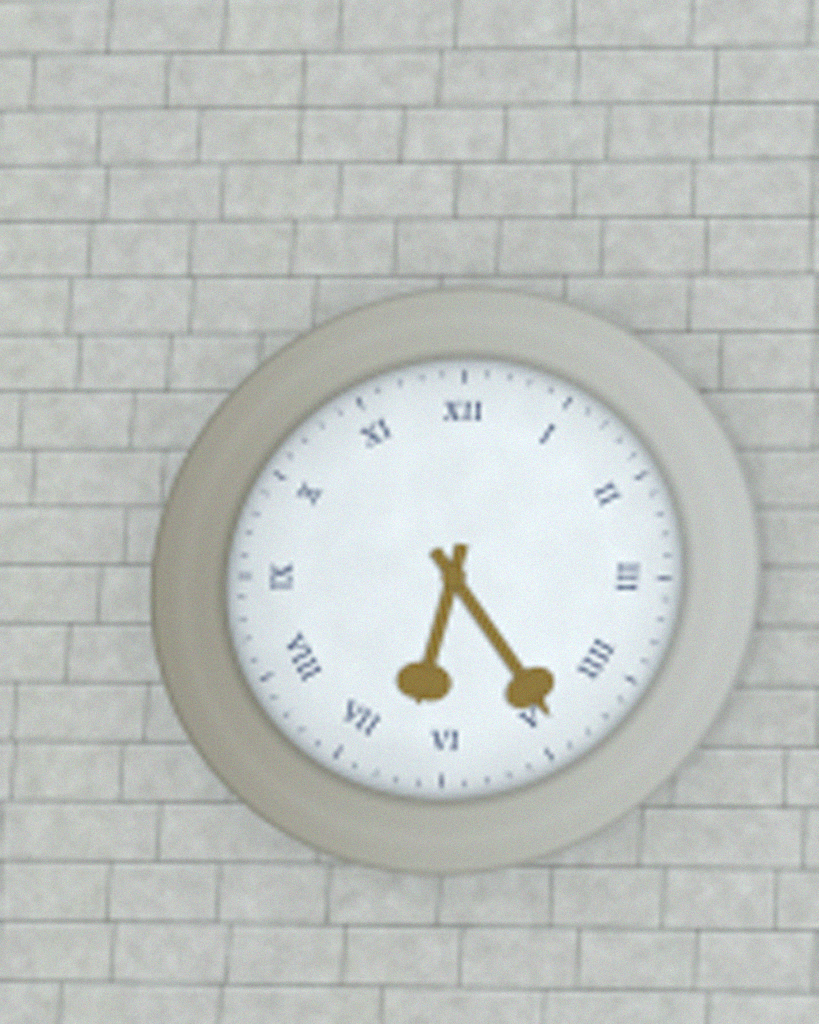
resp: 6h24
